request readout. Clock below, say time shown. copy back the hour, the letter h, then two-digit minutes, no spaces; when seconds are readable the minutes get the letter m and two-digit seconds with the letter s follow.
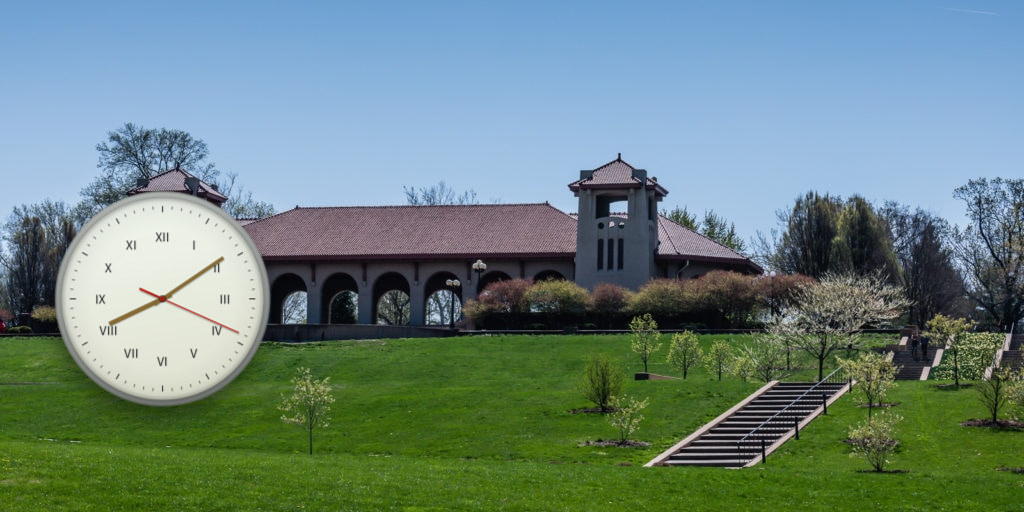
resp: 8h09m19s
